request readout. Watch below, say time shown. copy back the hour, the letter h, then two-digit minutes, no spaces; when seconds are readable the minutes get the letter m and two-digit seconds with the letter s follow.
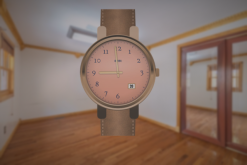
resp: 8h59
